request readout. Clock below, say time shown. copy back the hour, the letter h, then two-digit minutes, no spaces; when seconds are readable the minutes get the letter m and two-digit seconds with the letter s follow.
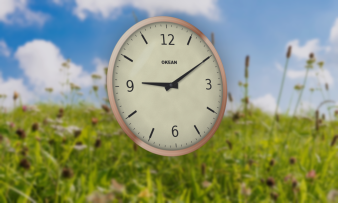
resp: 9h10
